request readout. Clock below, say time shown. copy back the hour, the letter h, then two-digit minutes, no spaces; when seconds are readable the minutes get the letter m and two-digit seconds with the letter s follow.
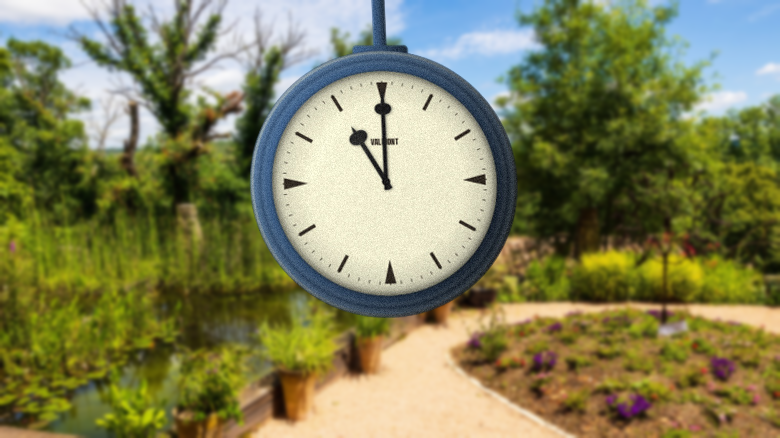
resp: 11h00
